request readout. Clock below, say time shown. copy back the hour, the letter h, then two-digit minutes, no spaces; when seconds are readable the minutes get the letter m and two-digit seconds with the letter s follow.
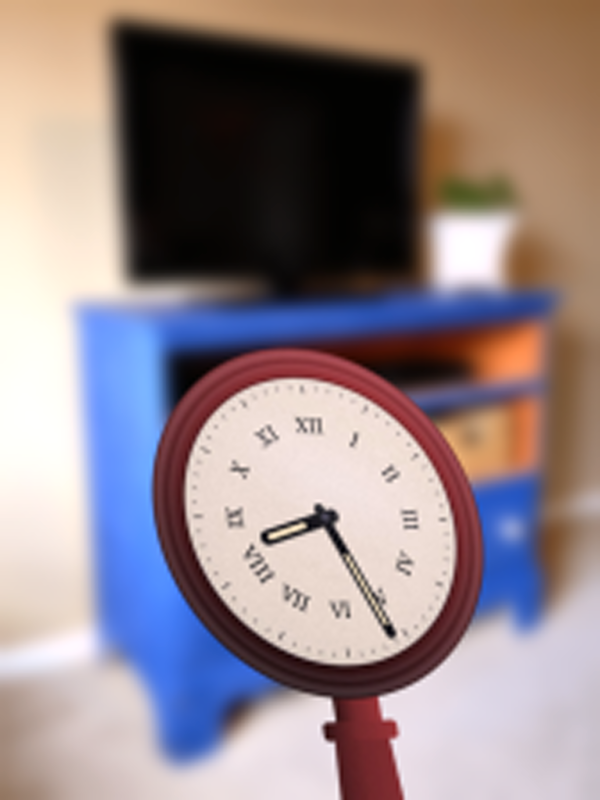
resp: 8h26
